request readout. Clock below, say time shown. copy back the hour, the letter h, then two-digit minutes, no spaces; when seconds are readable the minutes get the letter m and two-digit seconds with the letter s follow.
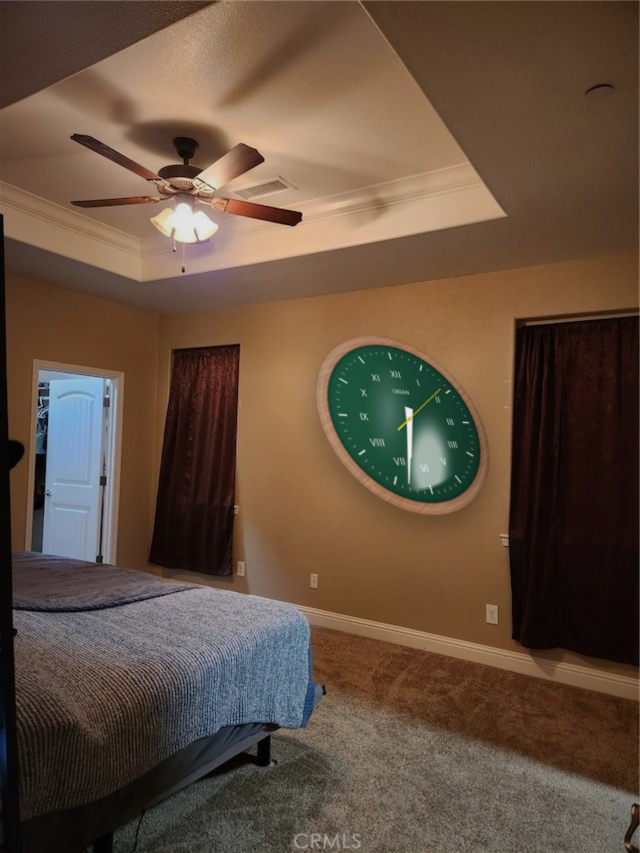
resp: 6h33m09s
